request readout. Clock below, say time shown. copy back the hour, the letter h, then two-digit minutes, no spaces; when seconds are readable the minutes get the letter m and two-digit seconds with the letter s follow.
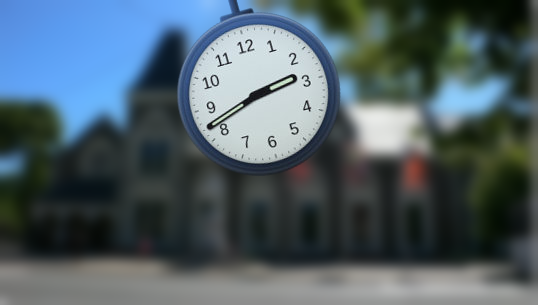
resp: 2h42
